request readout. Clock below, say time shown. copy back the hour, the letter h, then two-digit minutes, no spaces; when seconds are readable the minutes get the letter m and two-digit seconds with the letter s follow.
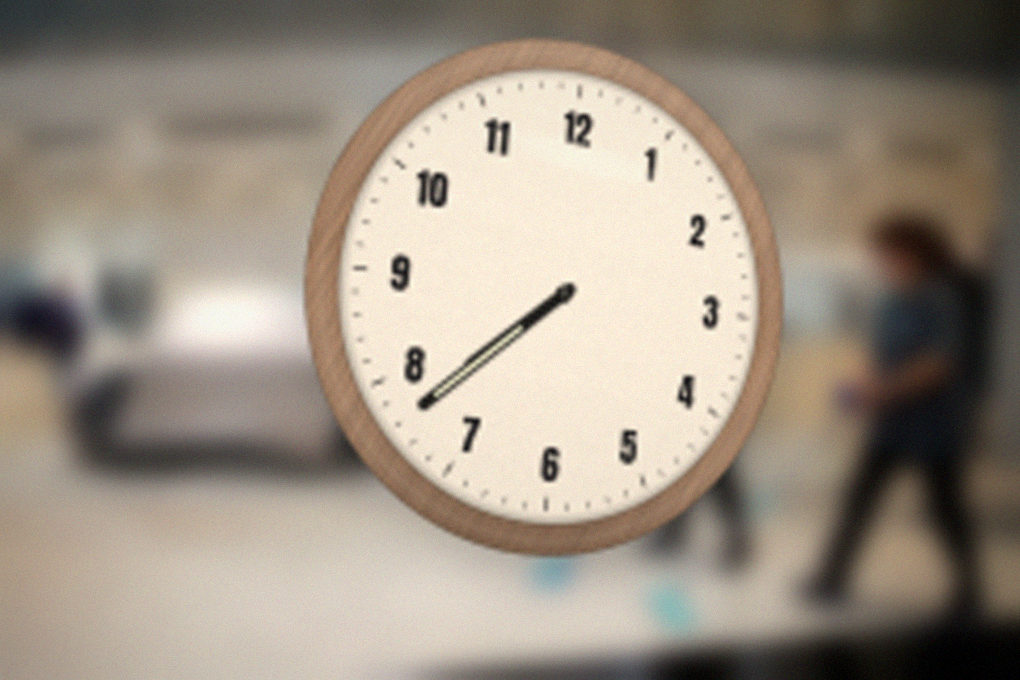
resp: 7h38
